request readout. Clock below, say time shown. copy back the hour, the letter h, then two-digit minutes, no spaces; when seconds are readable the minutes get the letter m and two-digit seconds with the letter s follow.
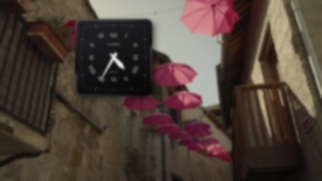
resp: 4h35
